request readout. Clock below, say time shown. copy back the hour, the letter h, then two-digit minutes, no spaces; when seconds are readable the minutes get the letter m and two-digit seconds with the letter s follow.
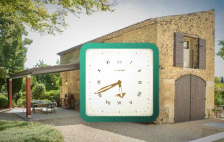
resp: 5h41
